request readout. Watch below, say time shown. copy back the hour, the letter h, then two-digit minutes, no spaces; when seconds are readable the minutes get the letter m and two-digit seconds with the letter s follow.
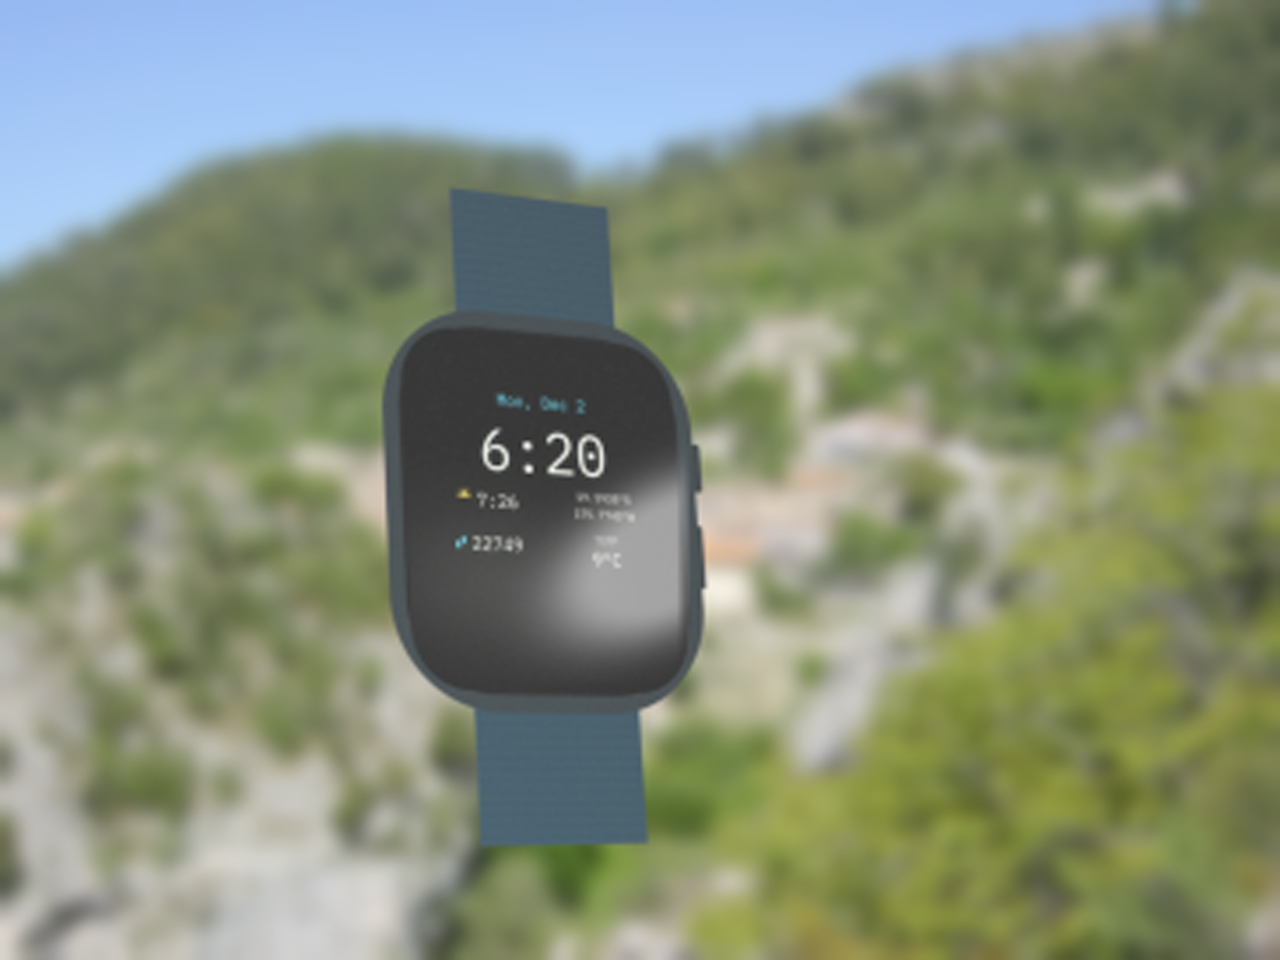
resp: 6h20
